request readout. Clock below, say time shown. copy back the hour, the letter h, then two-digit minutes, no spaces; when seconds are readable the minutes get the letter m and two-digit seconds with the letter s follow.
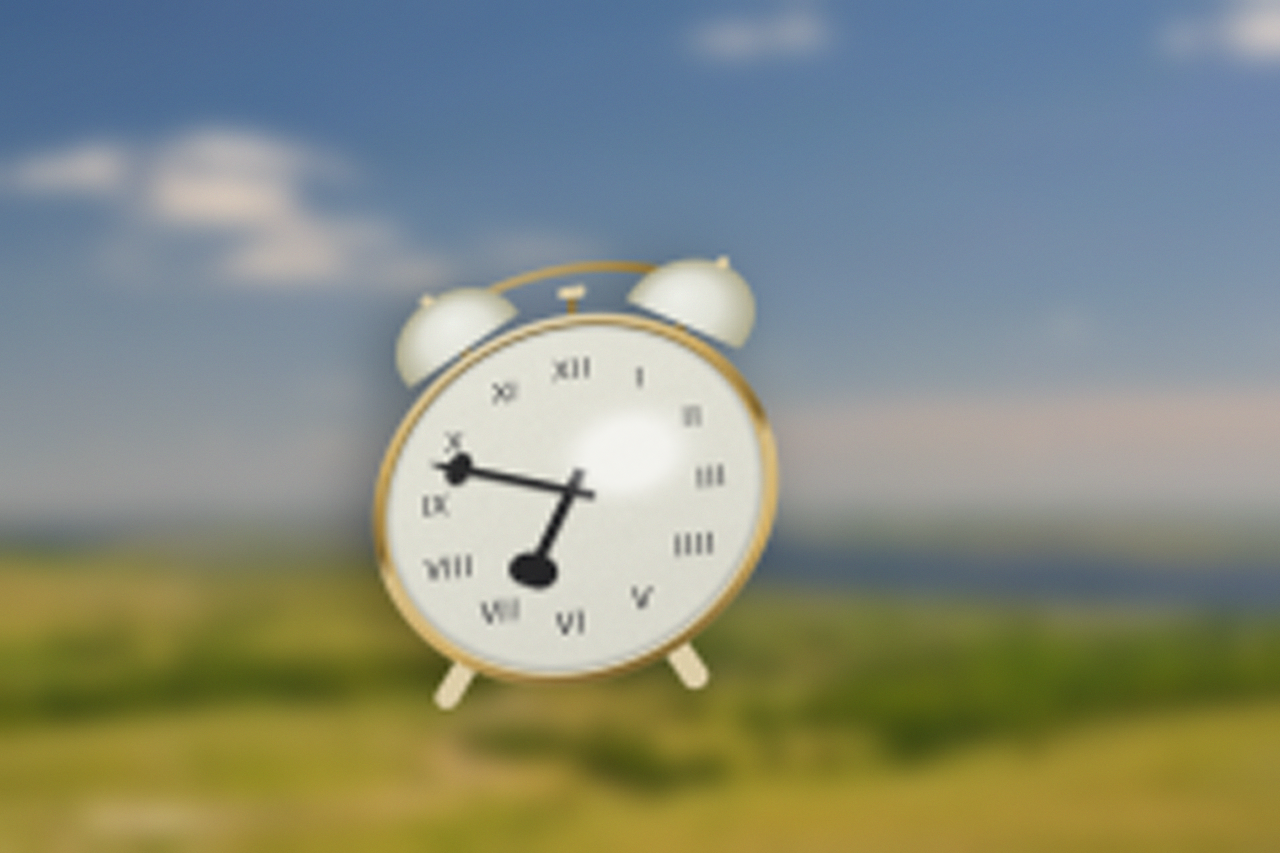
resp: 6h48
